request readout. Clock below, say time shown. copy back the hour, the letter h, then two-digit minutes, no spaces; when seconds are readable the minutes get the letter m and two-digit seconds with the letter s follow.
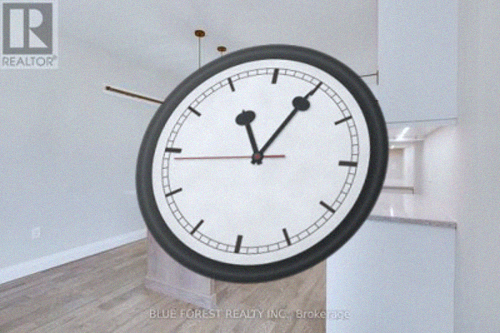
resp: 11h04m44s
